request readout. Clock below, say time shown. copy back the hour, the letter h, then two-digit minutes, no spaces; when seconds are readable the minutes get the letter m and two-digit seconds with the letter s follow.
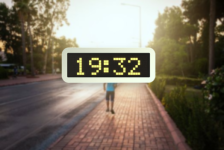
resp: 19h32
